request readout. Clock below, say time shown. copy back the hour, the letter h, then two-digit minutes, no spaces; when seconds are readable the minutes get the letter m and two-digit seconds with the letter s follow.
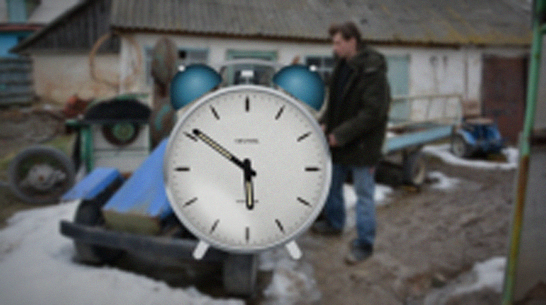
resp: 5h51
